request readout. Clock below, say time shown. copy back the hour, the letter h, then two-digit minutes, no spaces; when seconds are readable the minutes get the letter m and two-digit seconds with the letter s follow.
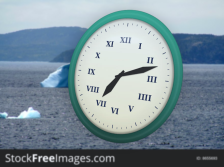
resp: 7h12
